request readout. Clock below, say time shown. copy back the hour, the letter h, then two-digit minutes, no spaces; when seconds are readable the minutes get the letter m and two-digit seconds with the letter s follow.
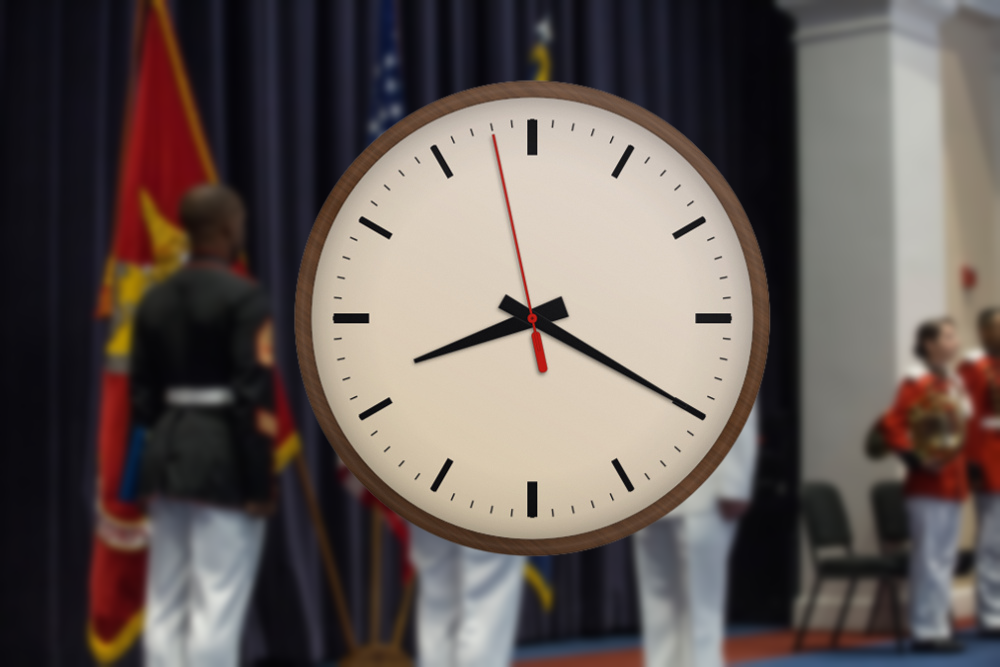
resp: 8h19m58s
